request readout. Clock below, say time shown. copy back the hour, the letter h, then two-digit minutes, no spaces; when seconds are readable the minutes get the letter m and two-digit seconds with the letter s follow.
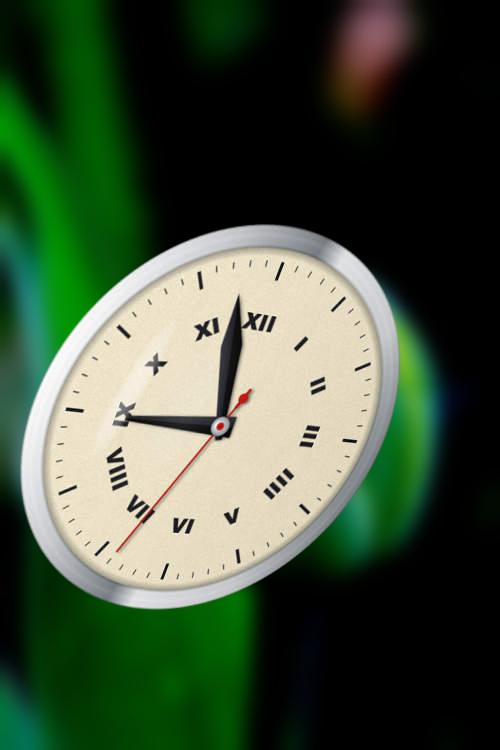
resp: 8h57m34s
